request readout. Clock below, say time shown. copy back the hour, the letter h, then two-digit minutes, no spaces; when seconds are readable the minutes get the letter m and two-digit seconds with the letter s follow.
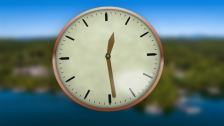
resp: 12h29
